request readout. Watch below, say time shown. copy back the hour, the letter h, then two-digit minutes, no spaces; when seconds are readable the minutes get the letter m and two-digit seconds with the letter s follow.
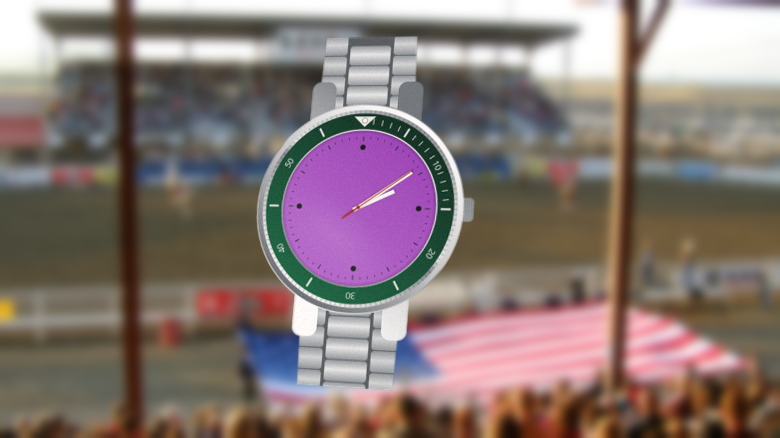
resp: 2h09m09s
